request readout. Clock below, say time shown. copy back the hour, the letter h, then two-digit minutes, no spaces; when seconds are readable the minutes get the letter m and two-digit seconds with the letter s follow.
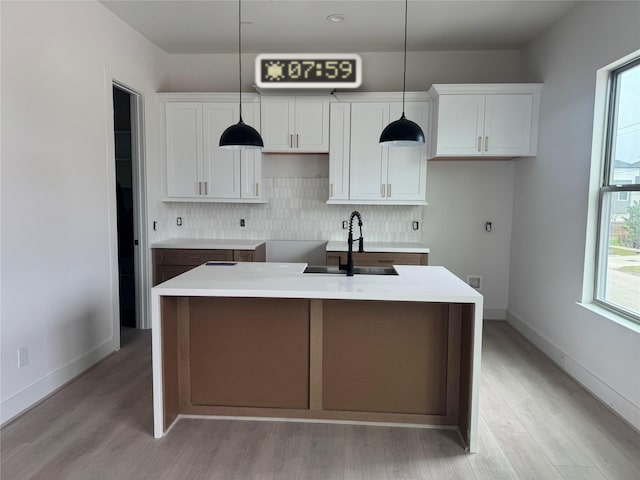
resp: 7h59
